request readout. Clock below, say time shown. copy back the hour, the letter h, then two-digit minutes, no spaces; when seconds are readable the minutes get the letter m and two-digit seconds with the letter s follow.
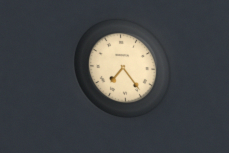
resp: 7h24
